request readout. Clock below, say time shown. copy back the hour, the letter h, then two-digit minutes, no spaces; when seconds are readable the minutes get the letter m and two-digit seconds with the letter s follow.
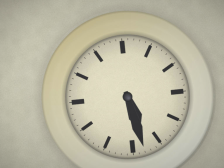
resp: 5h28
